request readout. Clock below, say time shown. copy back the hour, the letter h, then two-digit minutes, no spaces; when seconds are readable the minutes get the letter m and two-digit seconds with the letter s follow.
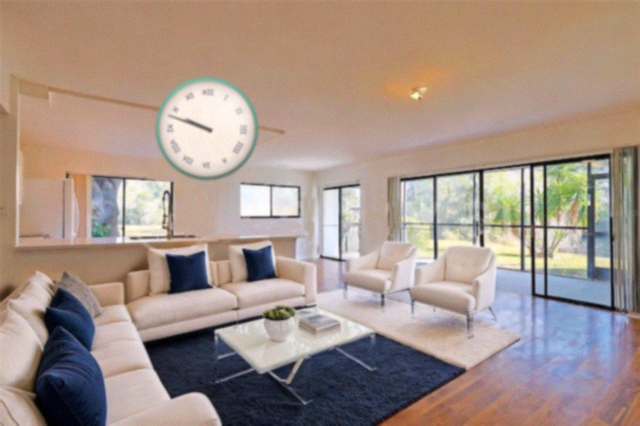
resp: 9h48
